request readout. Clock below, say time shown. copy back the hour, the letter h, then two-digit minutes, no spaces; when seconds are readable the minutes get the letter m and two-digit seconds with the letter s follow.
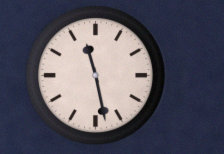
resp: 11h28
